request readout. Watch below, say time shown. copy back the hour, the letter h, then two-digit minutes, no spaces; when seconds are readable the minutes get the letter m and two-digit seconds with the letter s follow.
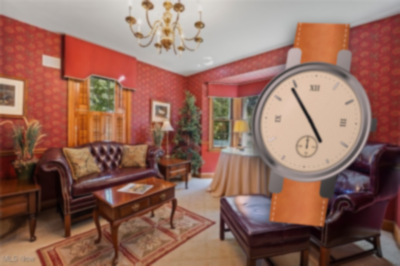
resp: 4h54
